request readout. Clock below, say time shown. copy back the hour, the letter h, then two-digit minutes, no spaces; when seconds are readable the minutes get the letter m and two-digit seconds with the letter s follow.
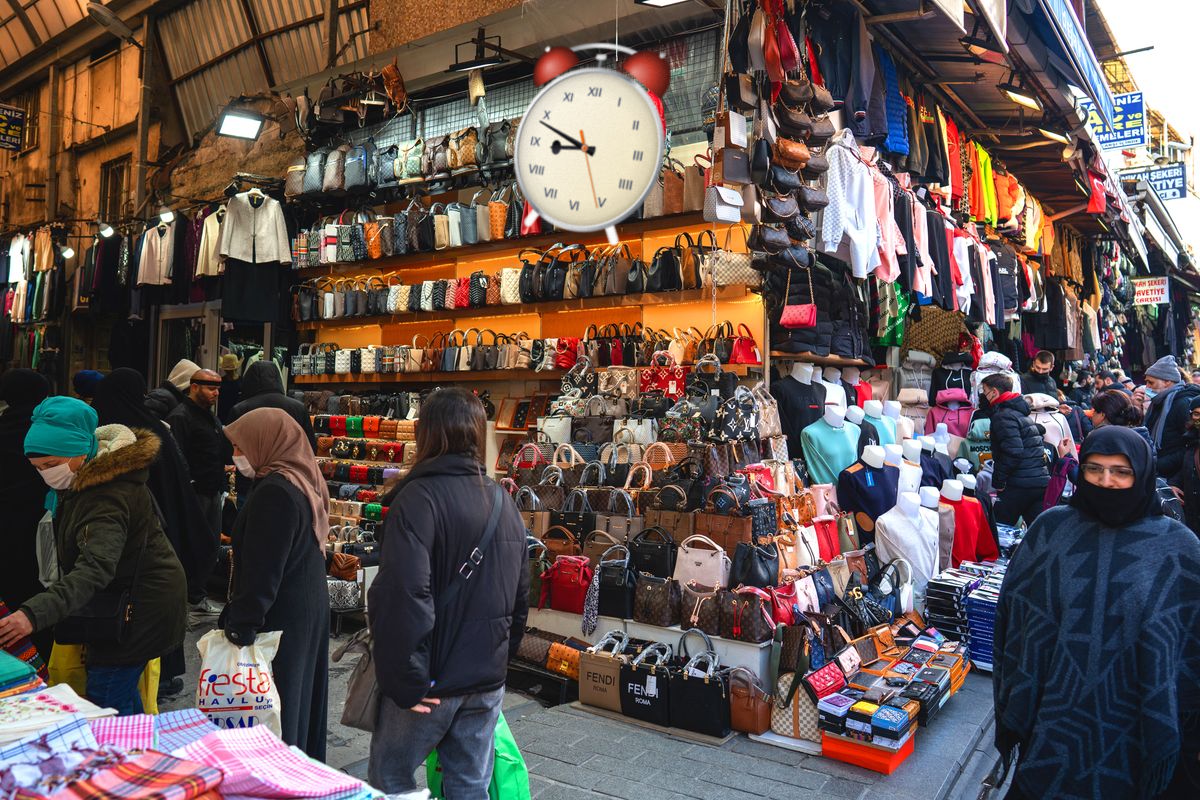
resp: 8h48m26s
